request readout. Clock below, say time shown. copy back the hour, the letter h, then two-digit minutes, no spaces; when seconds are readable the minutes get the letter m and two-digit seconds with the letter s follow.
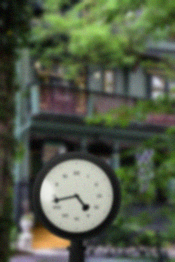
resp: 4h43
